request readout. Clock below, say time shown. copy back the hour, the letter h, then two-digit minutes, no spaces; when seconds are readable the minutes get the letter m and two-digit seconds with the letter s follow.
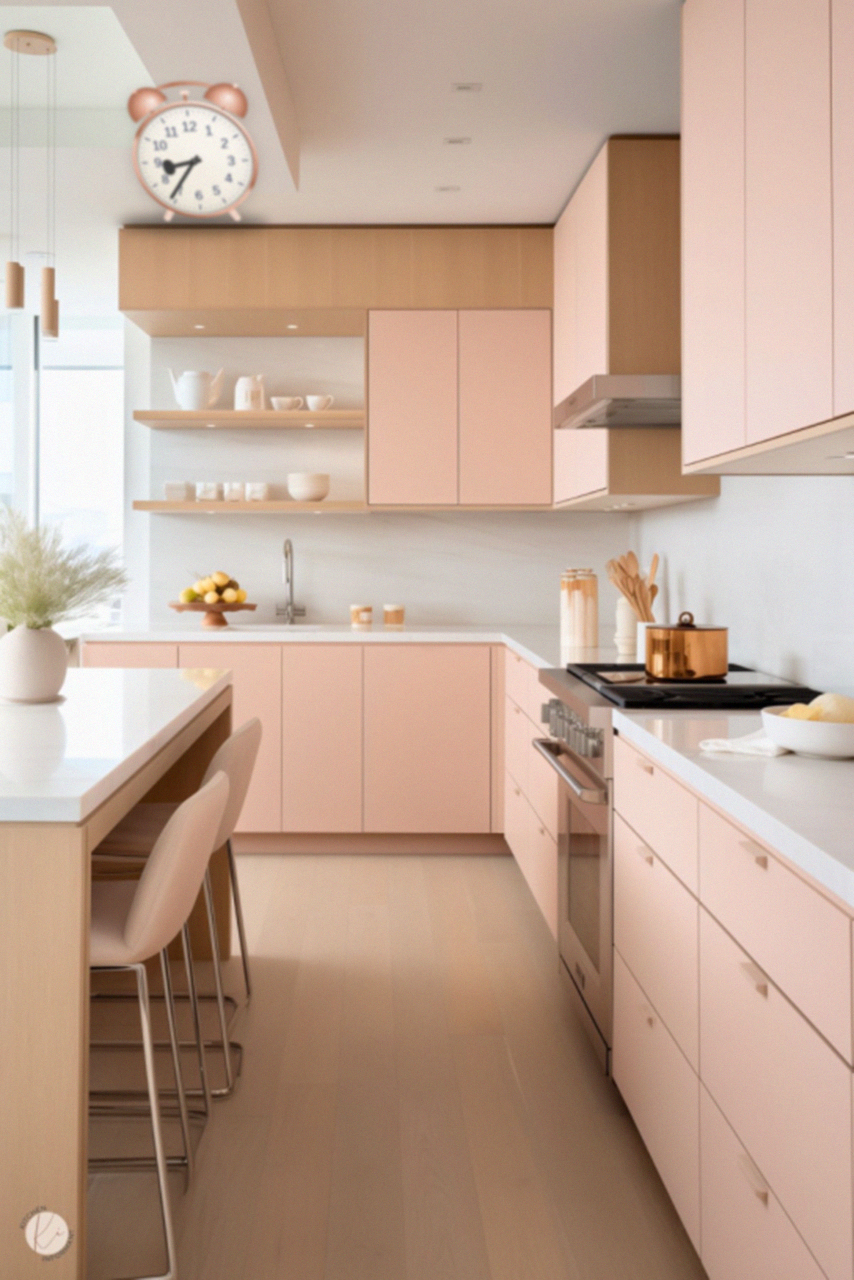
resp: 8h36
